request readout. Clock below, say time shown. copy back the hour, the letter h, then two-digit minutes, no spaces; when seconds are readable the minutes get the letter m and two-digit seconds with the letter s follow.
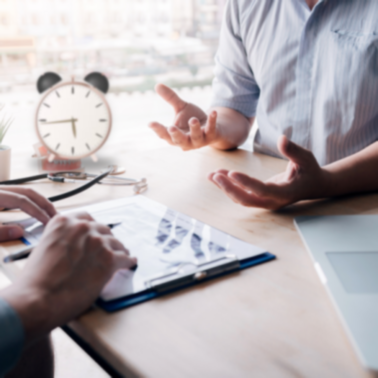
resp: 5h44
